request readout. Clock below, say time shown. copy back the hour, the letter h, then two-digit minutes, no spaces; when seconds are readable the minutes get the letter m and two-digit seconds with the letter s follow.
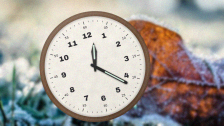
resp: 12h22
